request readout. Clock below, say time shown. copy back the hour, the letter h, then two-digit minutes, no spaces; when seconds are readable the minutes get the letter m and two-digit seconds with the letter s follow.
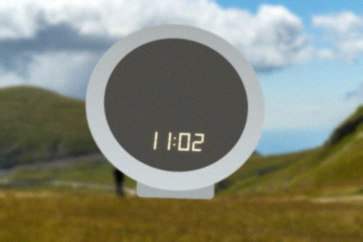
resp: 11h02
